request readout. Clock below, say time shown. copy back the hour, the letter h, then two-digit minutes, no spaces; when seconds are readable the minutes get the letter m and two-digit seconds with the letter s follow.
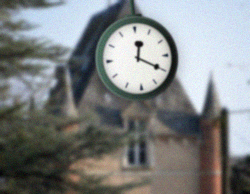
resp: 12h20
